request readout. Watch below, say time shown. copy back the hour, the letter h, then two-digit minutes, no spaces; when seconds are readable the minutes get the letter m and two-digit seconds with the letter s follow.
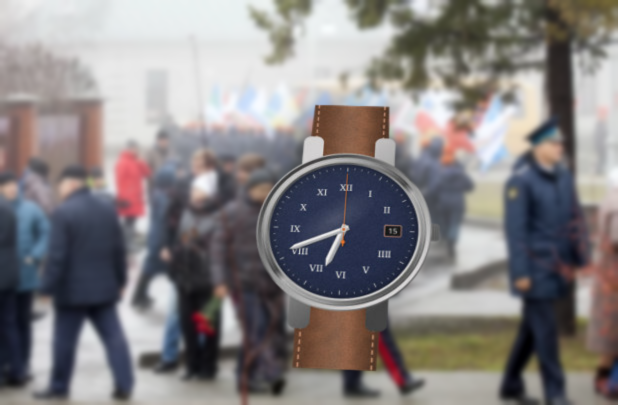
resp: 6h41m00s
